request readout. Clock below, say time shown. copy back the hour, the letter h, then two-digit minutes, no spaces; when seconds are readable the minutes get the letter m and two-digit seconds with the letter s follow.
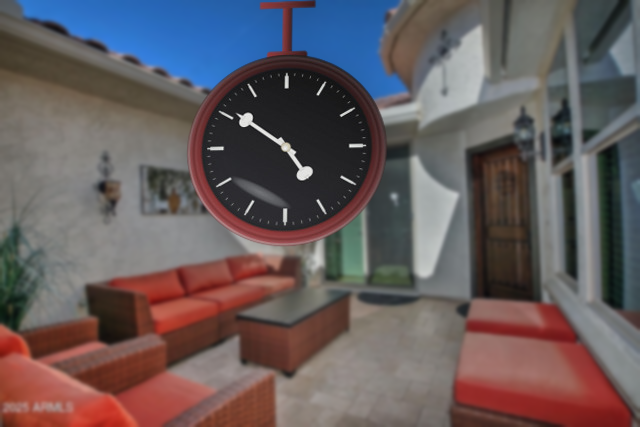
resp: 4h51
